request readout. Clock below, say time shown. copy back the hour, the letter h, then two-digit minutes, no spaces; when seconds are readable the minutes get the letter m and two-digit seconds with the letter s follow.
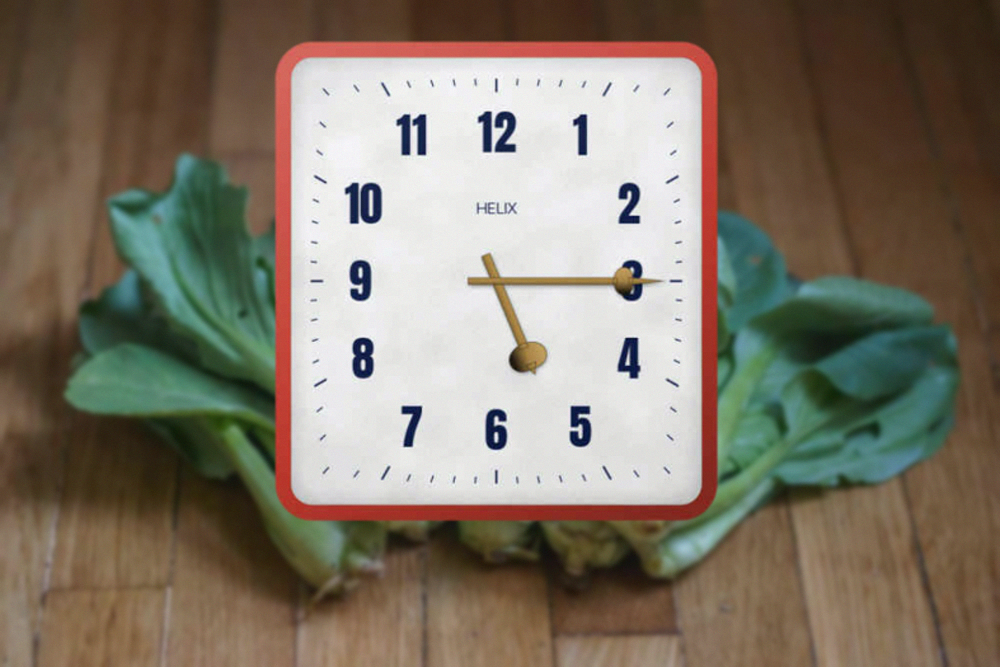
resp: 5h15
